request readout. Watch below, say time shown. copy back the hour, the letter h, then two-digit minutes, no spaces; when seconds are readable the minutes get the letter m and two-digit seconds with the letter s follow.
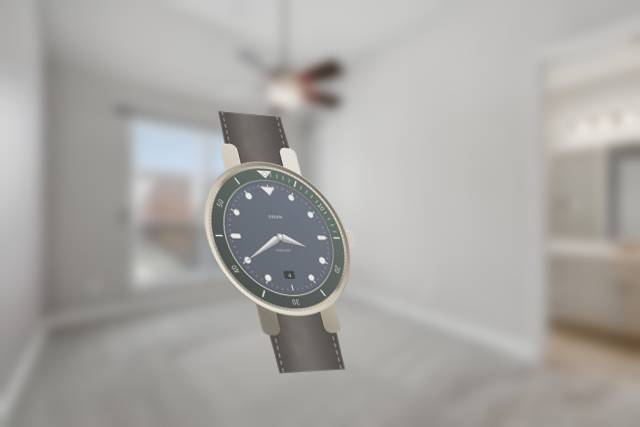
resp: 3h40
